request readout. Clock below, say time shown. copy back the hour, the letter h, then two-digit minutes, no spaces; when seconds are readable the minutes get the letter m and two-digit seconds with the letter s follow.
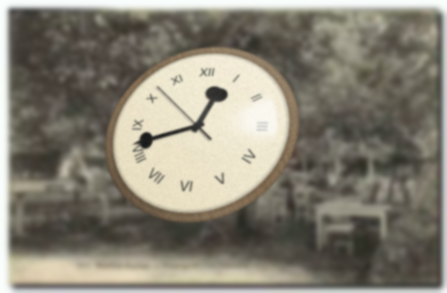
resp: 12h41m52s
